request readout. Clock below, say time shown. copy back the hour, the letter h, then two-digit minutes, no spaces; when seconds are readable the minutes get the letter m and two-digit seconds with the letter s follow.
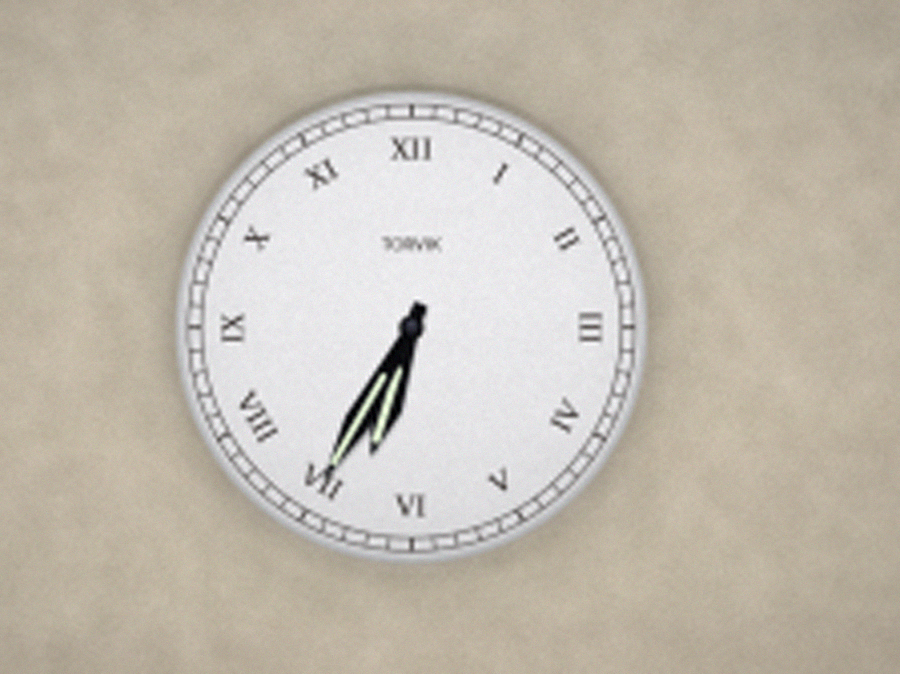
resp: 6h35
